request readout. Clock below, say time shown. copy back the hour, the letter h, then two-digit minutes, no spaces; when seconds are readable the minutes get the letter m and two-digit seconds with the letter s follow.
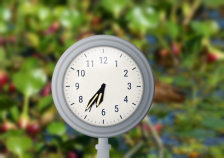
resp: 6h36
